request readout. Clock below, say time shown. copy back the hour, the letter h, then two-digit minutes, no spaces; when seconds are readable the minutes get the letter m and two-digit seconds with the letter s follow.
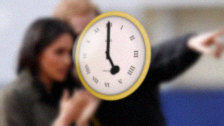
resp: 5h00
